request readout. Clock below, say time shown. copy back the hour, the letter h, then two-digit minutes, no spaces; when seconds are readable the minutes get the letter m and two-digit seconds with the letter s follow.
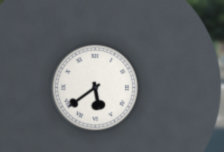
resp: 5h39
